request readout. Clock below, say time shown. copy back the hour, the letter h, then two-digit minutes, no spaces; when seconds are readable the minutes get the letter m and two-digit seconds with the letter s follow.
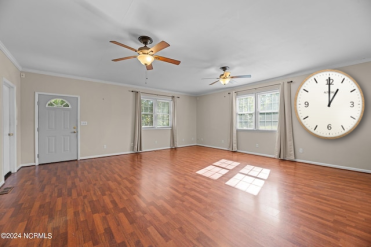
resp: 1h00
